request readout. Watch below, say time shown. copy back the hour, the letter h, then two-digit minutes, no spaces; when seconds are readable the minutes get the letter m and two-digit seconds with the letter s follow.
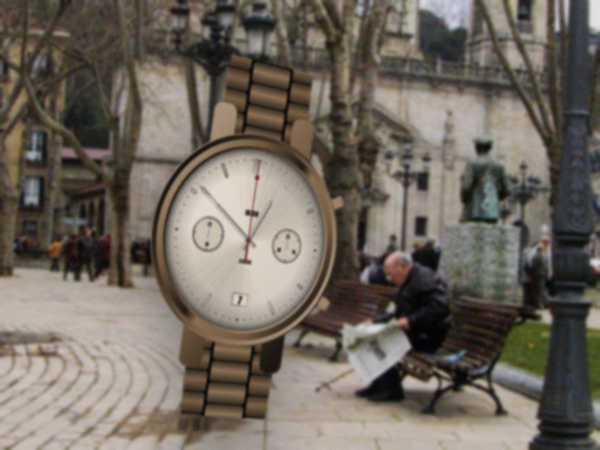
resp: 12h51
